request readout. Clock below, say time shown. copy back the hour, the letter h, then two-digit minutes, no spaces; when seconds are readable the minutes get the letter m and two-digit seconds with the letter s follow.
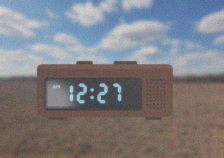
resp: 12h27
